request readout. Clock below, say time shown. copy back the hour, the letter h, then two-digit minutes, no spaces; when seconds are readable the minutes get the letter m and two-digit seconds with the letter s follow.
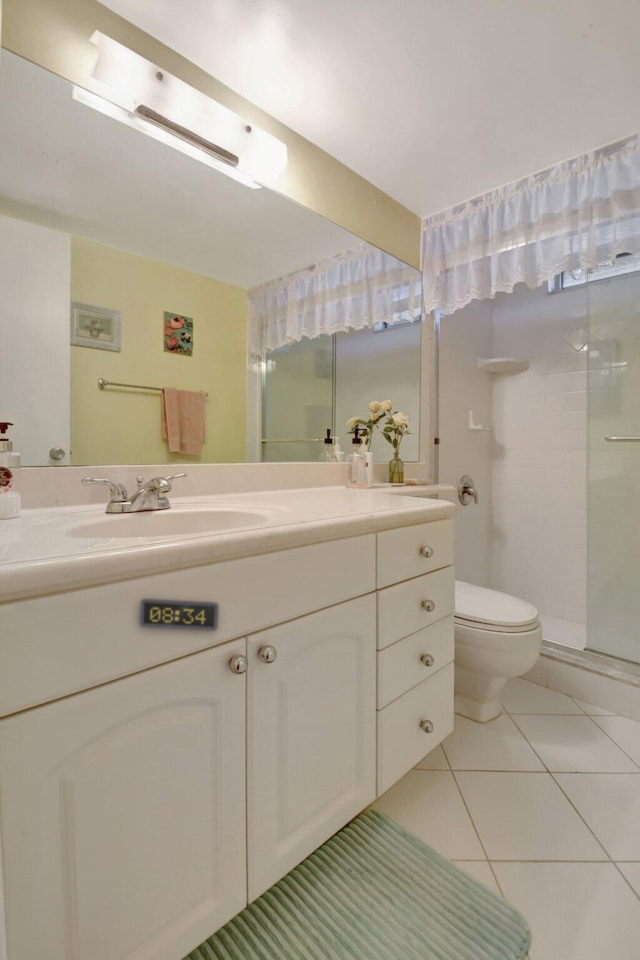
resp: 8h34
